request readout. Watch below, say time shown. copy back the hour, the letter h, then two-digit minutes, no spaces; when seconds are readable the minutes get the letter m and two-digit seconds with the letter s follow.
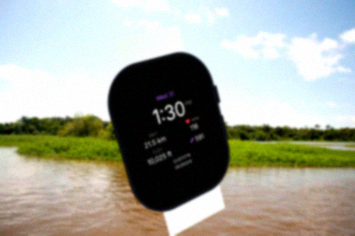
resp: 1h30
